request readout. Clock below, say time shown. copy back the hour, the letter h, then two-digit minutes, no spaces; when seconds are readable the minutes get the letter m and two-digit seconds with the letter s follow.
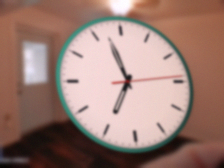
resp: 6h57m14s
